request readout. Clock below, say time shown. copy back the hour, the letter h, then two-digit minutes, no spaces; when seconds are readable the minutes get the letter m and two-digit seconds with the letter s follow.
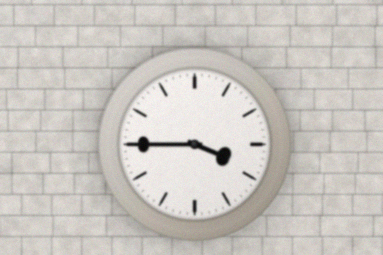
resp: 3h45
